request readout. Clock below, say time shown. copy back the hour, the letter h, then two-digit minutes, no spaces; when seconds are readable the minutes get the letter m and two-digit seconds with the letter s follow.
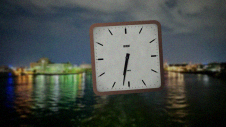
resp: 6h32
